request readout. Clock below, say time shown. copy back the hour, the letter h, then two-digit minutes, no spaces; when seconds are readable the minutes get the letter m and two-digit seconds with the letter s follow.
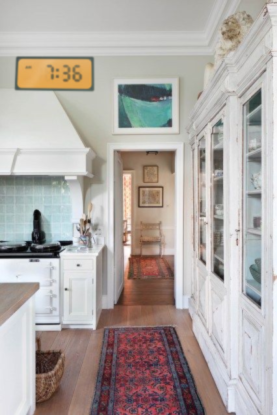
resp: 7h36
